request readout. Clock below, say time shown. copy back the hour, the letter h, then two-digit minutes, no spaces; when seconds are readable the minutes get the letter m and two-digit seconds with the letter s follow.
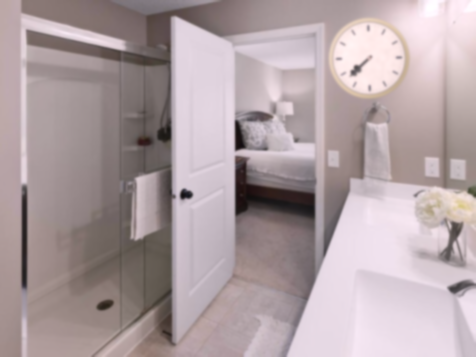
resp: 7h38
